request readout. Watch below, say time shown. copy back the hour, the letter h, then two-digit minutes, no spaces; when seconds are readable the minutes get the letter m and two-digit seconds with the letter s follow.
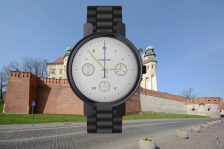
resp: 2h53
